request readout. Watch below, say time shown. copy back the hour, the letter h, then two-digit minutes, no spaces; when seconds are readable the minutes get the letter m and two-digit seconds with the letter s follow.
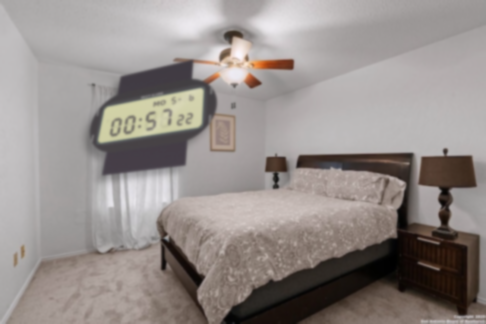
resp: 0h57
